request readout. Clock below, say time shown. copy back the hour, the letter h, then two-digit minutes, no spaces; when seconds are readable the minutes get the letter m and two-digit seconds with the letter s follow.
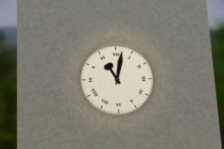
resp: 11h02
